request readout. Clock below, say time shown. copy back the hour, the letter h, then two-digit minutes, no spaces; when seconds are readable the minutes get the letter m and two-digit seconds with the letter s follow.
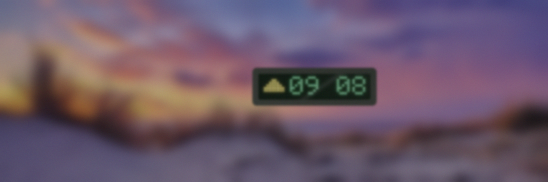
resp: 9h08
